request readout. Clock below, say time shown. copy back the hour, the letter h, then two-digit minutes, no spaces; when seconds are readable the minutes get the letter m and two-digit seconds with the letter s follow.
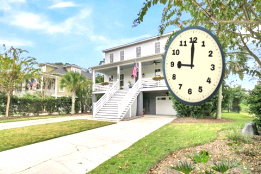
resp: 9h00
